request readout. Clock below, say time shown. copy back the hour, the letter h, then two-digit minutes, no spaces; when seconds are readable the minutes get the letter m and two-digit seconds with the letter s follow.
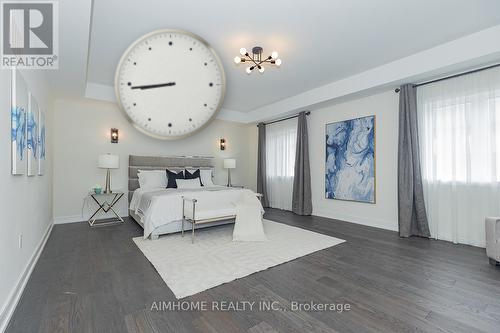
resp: 8h44
